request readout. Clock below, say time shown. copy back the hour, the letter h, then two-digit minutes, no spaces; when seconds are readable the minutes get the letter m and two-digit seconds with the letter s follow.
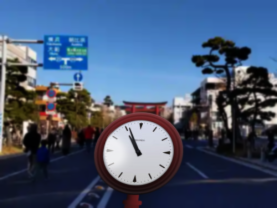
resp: 10h56
